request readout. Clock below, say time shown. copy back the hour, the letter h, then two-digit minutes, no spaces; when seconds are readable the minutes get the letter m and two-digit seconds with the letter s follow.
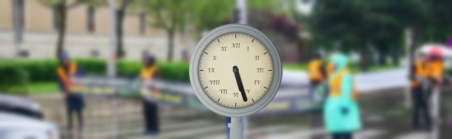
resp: 5h27
